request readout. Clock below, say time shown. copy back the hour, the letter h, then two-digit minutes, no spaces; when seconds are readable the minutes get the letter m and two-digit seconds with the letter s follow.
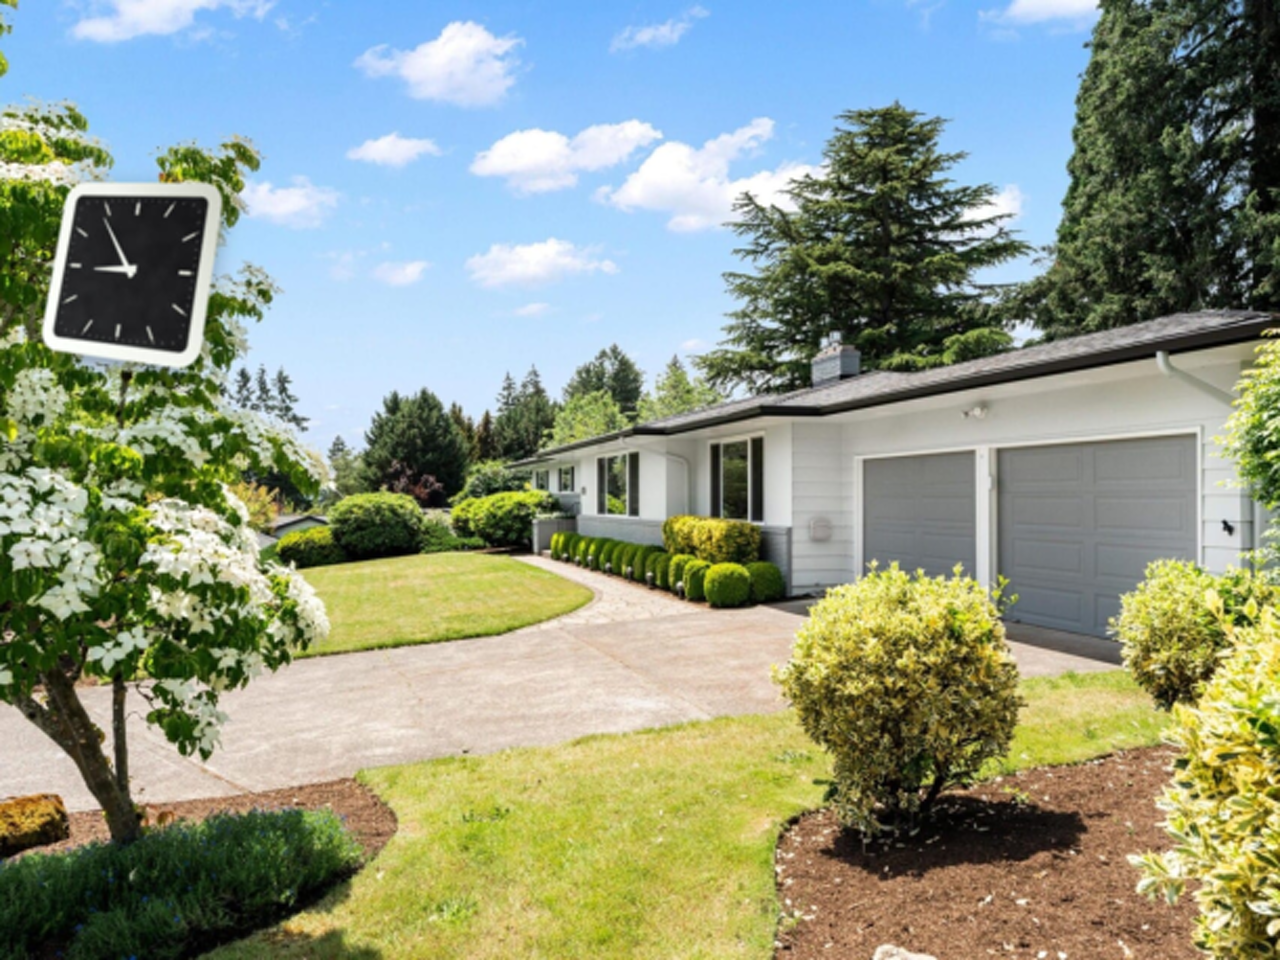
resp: 8h54
